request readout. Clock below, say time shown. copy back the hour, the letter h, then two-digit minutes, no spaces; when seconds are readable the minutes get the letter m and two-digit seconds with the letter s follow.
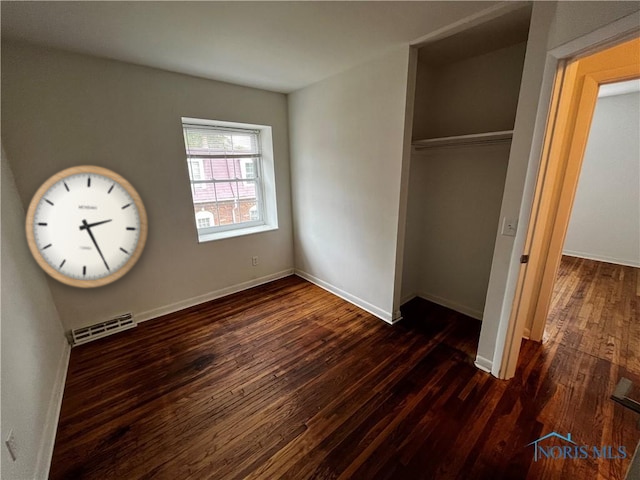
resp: 2h25
